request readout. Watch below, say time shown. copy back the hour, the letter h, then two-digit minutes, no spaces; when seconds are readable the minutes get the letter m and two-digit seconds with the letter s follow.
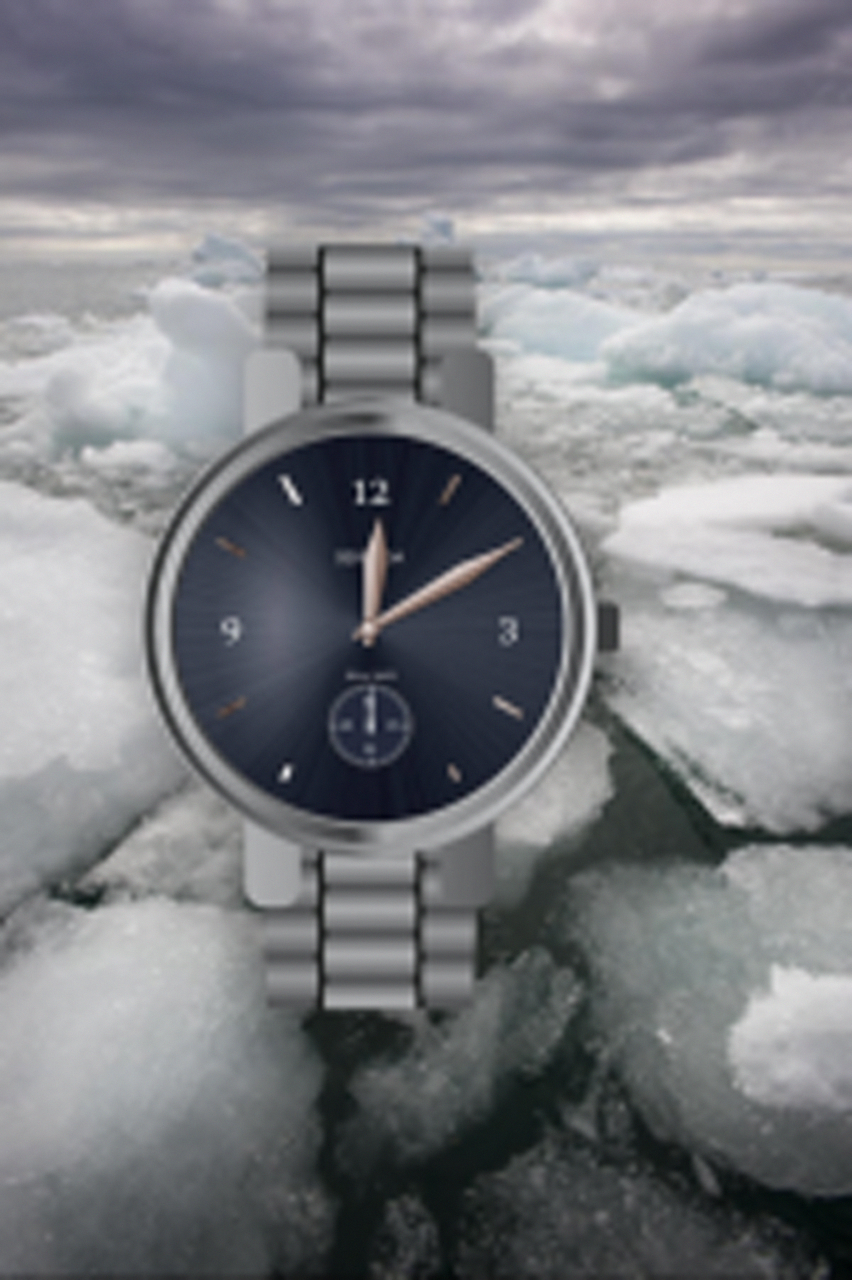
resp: 12h10
